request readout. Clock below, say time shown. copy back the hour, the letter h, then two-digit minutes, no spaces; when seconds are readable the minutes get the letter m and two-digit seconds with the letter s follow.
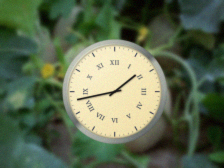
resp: 1h43
